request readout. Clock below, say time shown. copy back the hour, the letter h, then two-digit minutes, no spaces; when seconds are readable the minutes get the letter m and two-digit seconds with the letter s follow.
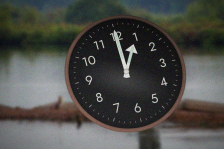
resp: 1h00
